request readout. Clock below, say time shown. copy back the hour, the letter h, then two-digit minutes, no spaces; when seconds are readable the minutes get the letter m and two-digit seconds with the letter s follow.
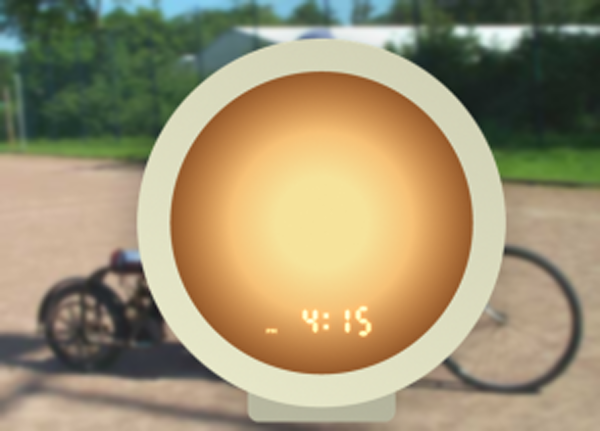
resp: 4h15
